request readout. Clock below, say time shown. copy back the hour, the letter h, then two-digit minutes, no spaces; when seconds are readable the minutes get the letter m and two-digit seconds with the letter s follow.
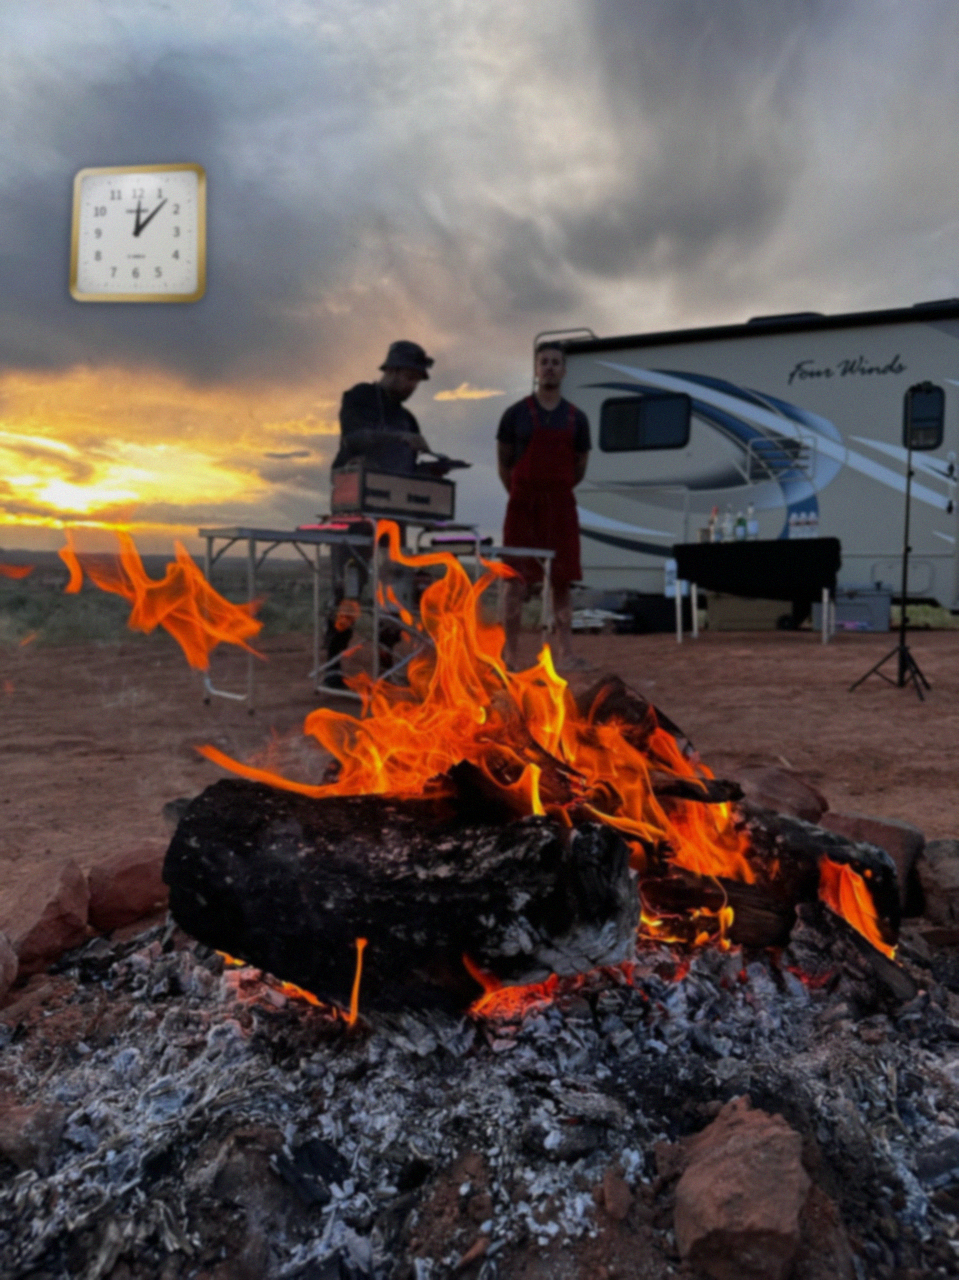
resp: 12h07
